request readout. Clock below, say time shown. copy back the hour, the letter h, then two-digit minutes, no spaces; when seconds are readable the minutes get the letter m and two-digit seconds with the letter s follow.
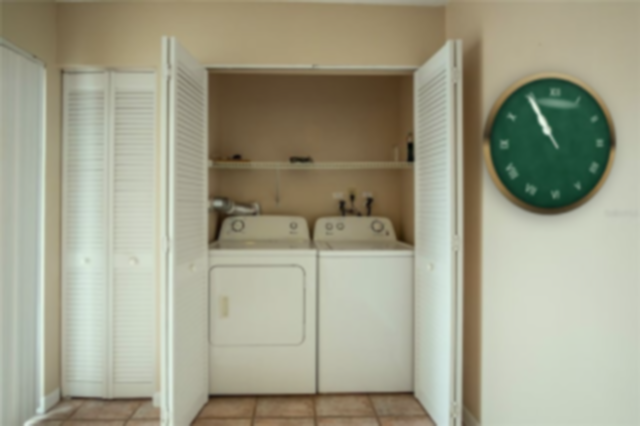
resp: 10h55
